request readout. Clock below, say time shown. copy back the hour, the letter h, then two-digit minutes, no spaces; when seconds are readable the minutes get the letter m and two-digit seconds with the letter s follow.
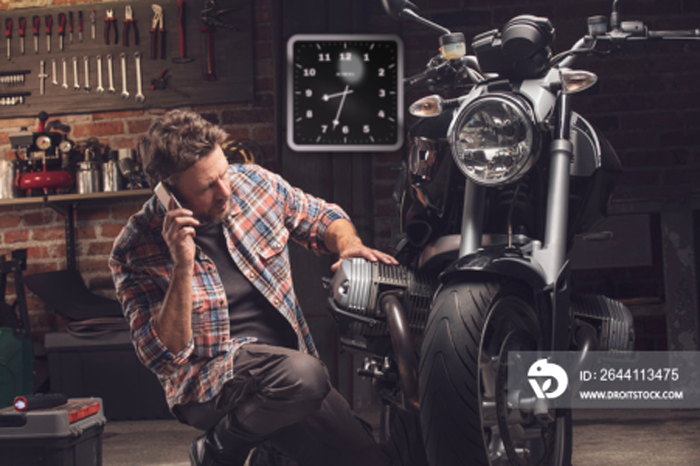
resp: 8h33
